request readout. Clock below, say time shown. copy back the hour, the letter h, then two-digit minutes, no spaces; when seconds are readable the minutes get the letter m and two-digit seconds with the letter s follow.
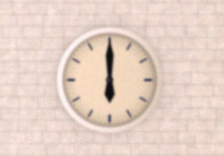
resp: 6h00
